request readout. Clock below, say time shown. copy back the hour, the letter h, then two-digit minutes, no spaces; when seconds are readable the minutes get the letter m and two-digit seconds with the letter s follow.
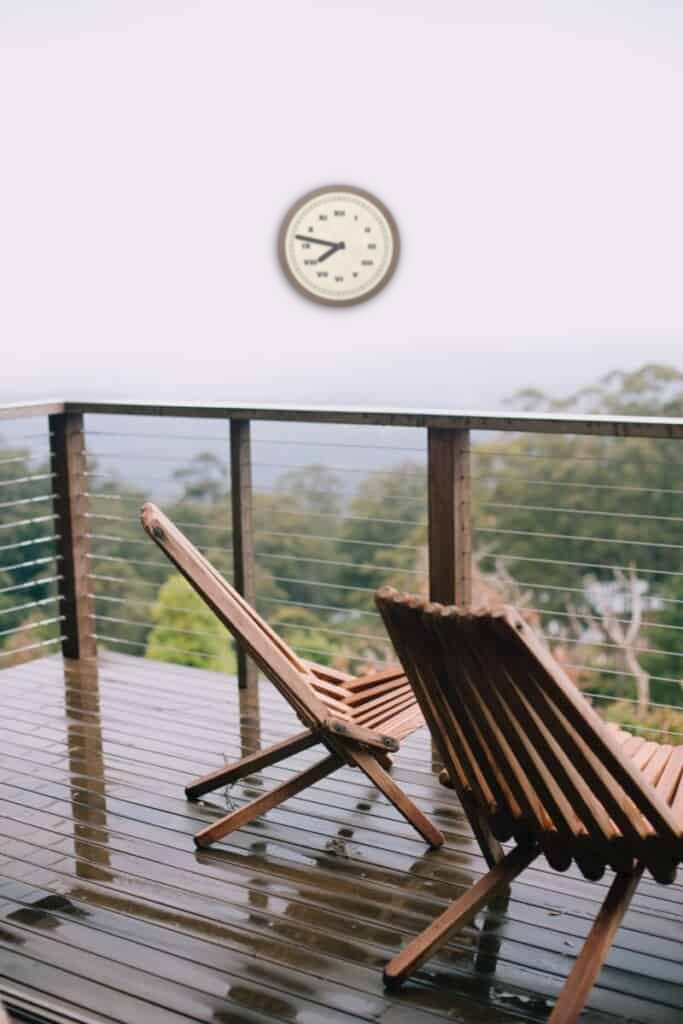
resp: 7h47
